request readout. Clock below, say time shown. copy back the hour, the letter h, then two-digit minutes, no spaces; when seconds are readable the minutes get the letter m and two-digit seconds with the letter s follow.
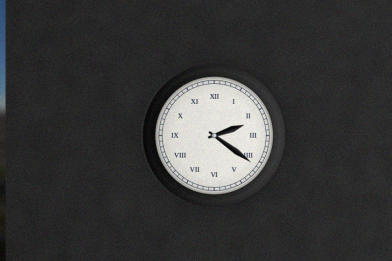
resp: 2h21
